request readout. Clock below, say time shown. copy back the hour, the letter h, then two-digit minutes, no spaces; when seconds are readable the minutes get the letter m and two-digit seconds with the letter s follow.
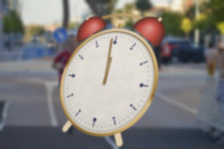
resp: 11h59
